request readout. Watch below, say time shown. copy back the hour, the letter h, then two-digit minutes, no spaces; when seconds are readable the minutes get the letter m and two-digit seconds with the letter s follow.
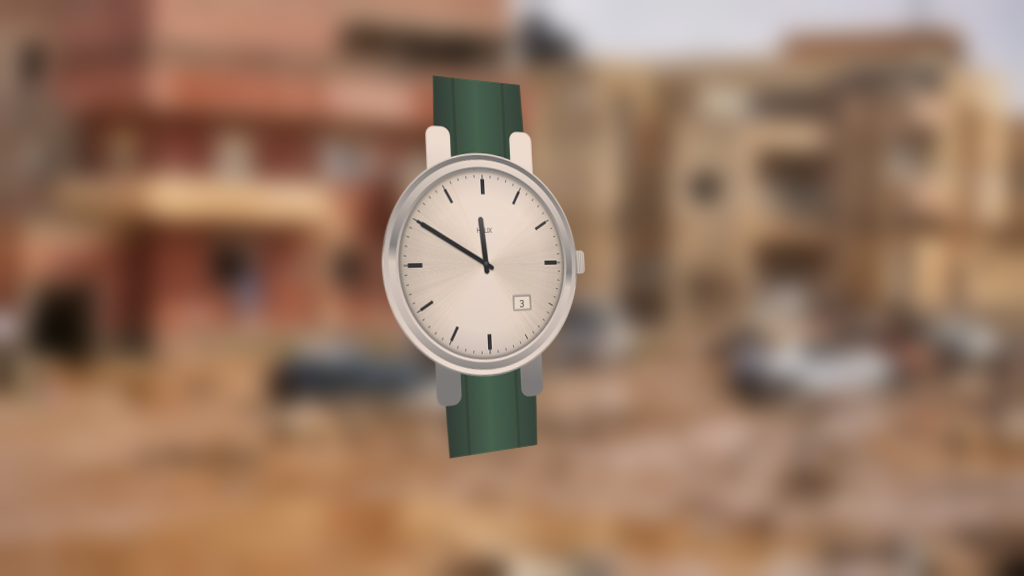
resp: 11h50
